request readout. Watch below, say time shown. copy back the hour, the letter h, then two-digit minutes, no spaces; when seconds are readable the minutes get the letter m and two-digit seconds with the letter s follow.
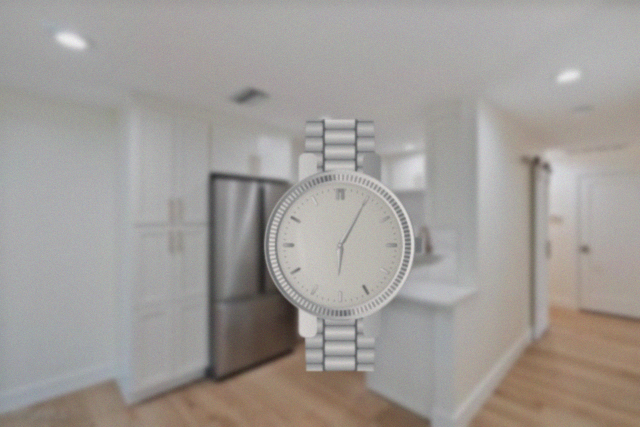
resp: 6h05
